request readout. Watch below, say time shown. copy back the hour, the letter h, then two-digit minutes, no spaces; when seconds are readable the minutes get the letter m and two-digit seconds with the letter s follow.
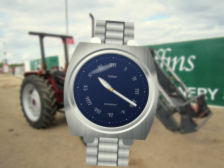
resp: 10h20
